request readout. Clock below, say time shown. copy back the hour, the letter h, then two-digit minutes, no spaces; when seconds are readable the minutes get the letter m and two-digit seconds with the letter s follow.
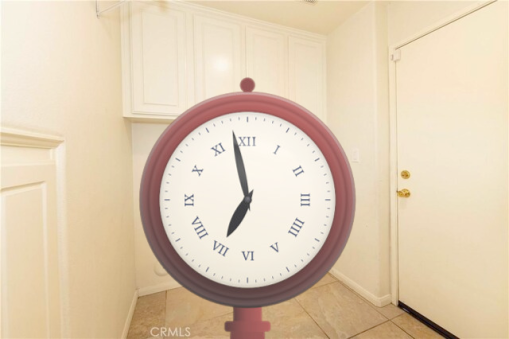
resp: 6h58
